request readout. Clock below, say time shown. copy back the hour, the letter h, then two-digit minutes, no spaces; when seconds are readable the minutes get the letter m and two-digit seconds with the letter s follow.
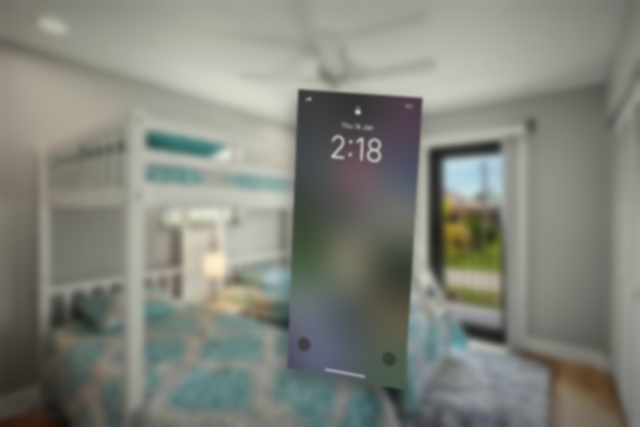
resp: 2h18
